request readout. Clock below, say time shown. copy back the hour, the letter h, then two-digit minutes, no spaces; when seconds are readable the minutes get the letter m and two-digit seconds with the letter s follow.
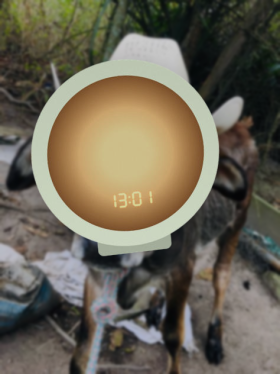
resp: 13h01
